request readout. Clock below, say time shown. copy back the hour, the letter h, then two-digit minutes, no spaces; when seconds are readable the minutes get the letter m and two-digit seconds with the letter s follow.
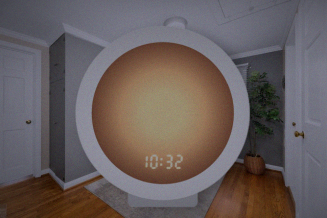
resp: 10h32
